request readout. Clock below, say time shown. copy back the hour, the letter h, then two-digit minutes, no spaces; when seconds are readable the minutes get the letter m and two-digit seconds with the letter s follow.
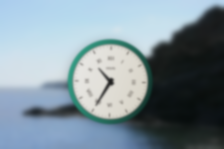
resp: 10h35
